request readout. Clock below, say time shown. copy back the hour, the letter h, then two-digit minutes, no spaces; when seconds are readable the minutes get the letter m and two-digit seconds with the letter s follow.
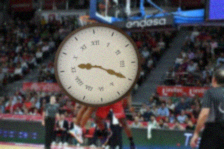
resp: 9h20
